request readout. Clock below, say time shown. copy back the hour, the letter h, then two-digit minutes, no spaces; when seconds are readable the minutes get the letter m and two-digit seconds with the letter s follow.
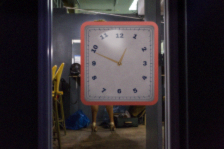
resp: 12h49
